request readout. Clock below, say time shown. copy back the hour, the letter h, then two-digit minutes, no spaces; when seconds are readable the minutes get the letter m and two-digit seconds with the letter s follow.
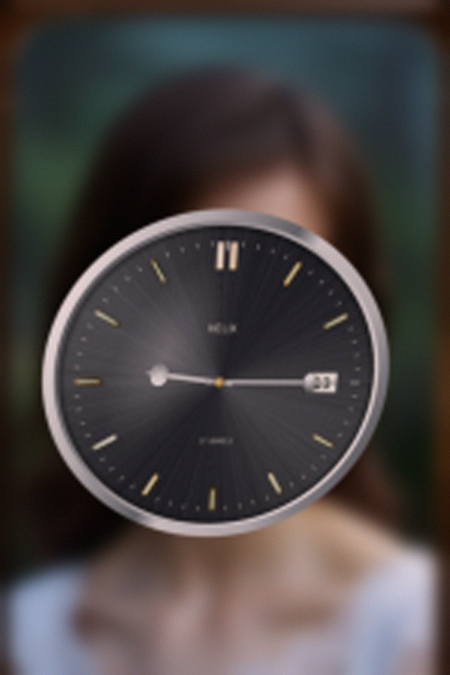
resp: 9h15
